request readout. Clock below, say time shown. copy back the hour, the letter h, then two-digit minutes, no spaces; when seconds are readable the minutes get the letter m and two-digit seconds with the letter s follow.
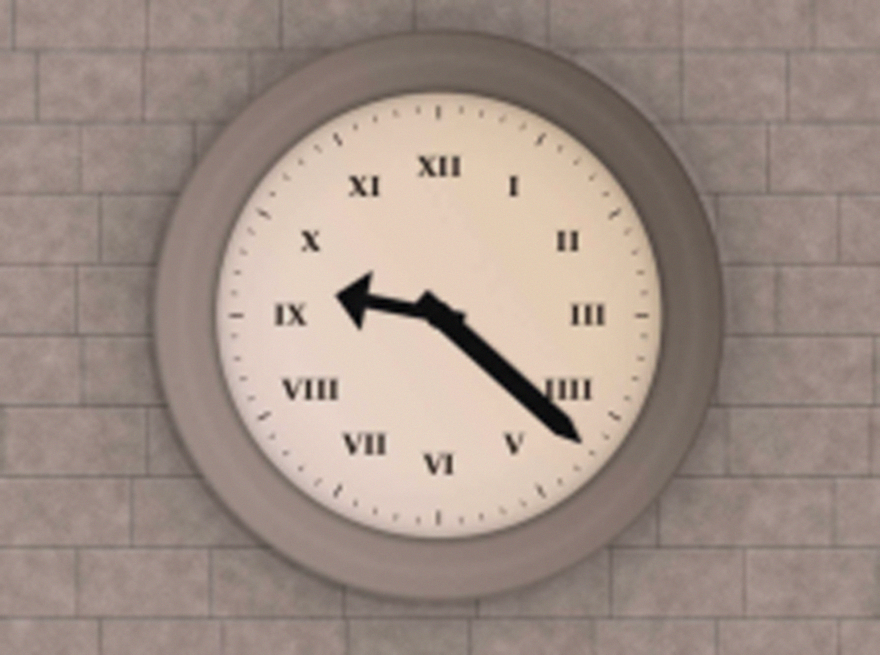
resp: 9h22
